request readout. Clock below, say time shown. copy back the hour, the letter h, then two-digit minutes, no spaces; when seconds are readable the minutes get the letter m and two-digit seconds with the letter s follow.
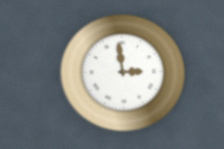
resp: 2h59
